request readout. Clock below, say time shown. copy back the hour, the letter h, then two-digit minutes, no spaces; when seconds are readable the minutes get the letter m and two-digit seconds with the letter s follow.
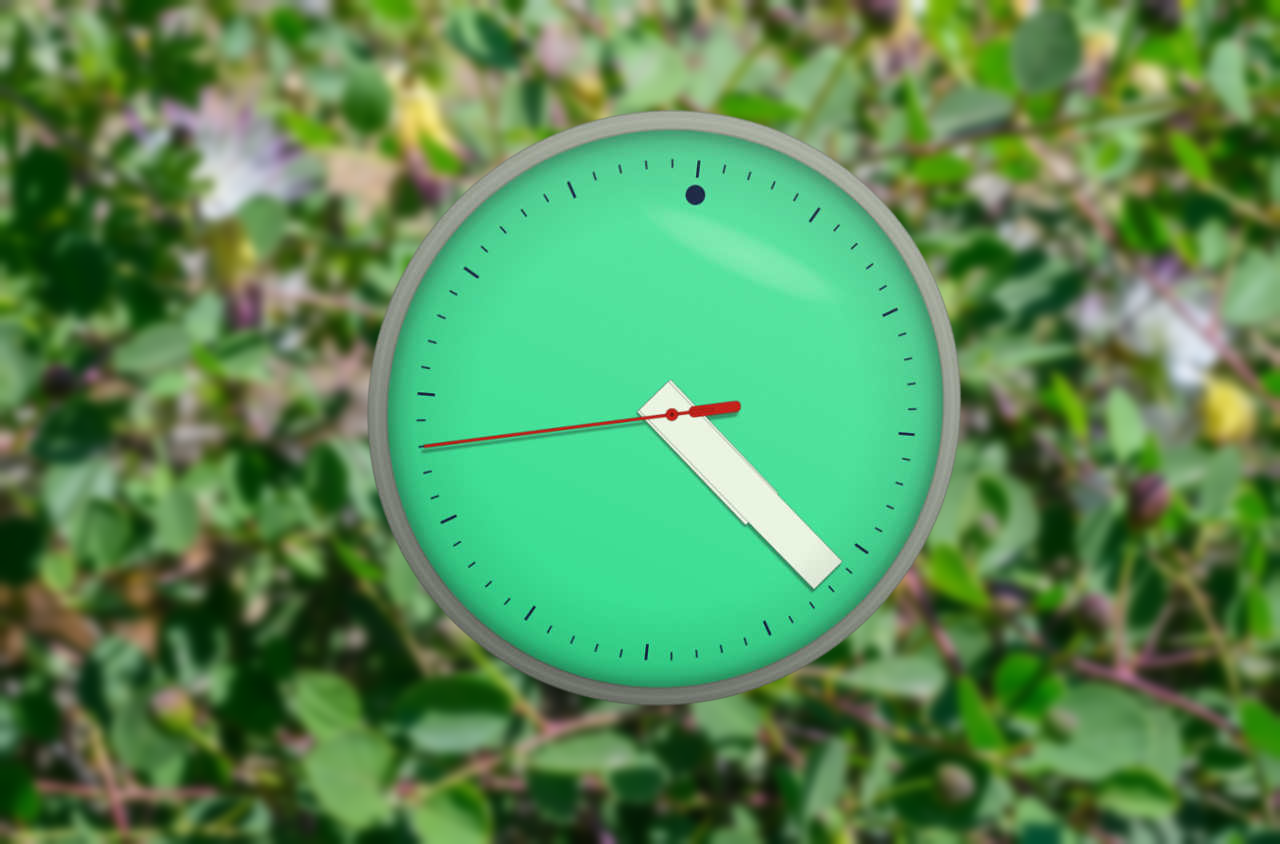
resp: 4h21m43s
